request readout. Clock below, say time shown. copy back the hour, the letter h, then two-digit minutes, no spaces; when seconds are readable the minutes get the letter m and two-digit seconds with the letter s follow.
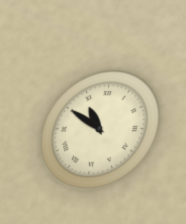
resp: 10h50
